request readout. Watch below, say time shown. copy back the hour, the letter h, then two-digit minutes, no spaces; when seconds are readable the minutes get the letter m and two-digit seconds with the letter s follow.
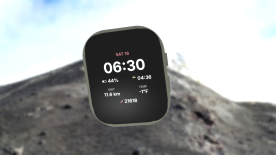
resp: 6h30
